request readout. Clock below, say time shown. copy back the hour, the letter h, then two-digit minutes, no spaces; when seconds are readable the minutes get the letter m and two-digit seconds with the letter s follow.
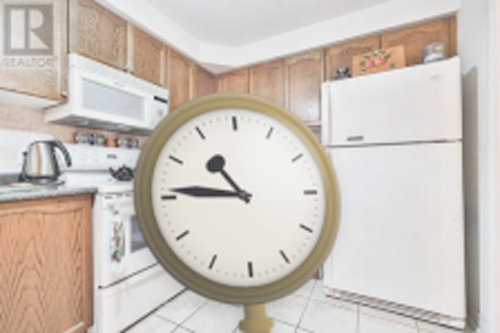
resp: 10h46
